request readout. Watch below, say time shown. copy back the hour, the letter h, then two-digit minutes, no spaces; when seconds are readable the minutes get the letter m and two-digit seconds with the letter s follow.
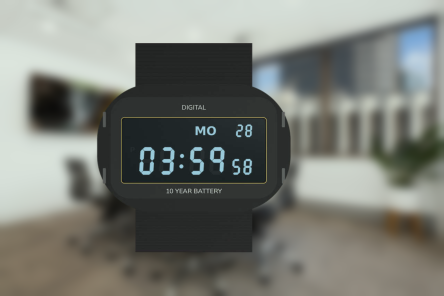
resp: 3h59m58s
